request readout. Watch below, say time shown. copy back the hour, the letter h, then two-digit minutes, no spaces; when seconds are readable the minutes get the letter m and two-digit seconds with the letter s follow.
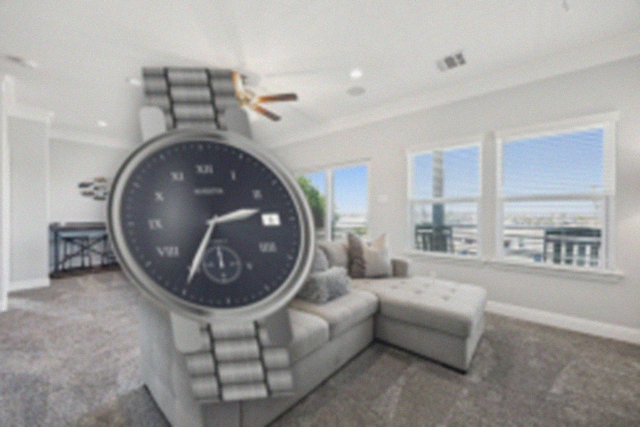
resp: 2h35
